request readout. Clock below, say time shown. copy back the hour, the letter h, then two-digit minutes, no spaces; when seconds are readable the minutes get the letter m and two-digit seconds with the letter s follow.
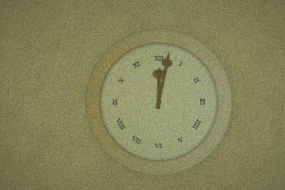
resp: 12h02
